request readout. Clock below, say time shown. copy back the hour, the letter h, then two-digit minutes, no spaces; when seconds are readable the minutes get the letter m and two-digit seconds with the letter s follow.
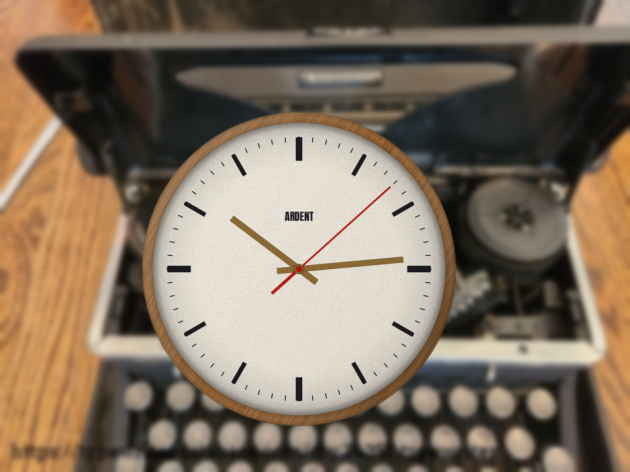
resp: 10h14m08s
